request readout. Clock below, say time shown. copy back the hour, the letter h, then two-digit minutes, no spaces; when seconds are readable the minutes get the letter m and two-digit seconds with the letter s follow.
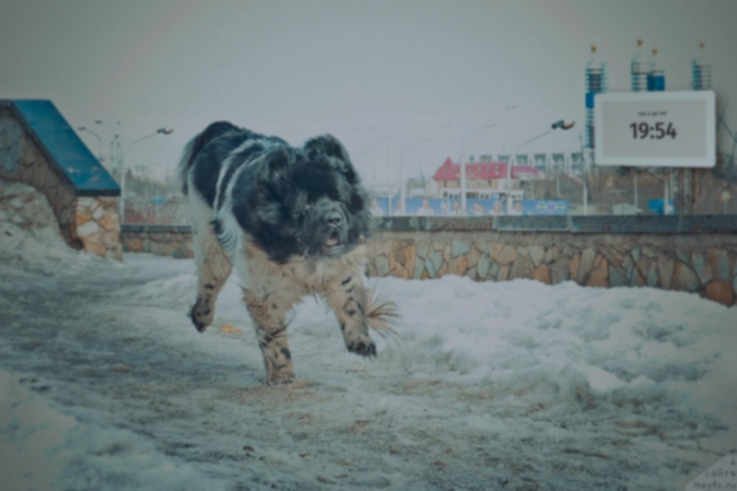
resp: 19h54
